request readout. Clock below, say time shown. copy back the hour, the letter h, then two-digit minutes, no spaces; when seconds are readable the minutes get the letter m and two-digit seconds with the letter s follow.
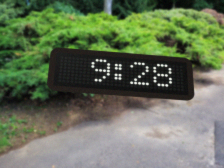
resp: 9h28
